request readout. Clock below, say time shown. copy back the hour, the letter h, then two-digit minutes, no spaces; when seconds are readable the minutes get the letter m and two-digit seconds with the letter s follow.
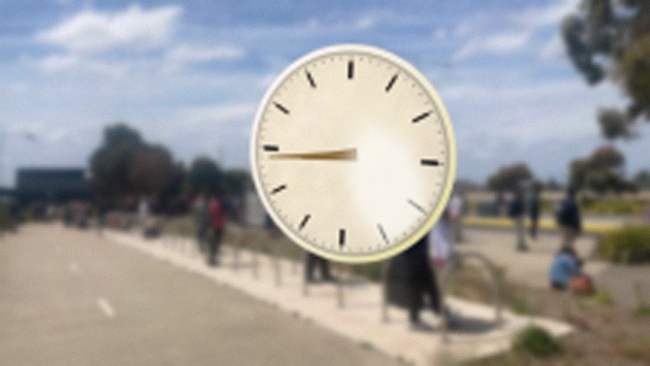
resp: 8h44
